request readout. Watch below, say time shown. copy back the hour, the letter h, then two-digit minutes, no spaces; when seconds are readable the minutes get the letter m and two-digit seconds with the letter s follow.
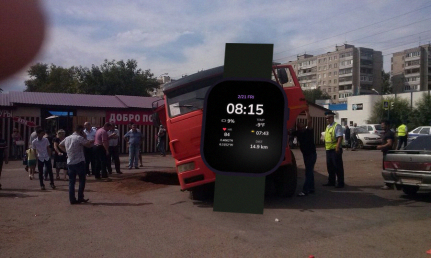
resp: 8h15
